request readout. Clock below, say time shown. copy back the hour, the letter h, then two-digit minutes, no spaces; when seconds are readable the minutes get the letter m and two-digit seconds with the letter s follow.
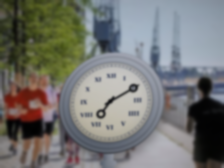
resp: 7h10
